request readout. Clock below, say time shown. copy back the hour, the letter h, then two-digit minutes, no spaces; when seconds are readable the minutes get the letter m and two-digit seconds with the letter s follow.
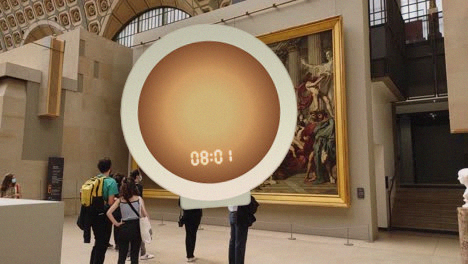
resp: 8h01
